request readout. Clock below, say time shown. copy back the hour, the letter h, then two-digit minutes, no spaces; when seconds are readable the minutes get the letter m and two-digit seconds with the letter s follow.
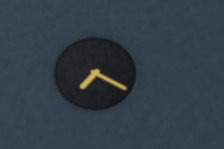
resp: 7h20
